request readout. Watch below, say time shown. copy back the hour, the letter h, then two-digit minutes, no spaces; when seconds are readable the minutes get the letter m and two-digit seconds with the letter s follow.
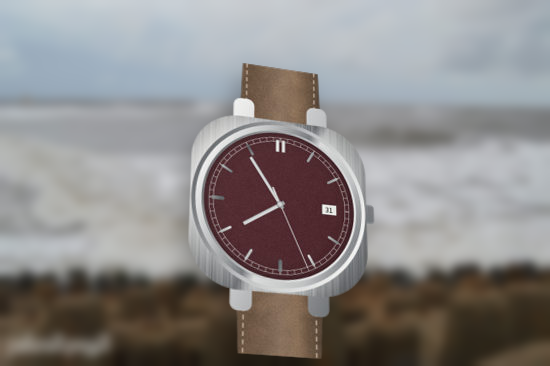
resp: 7h54m26s
